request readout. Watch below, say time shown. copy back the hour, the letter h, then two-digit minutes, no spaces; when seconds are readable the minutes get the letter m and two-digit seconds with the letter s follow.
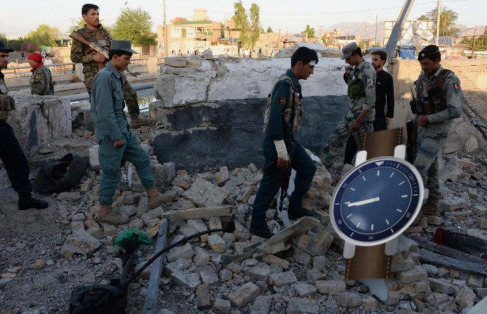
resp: 8h44
